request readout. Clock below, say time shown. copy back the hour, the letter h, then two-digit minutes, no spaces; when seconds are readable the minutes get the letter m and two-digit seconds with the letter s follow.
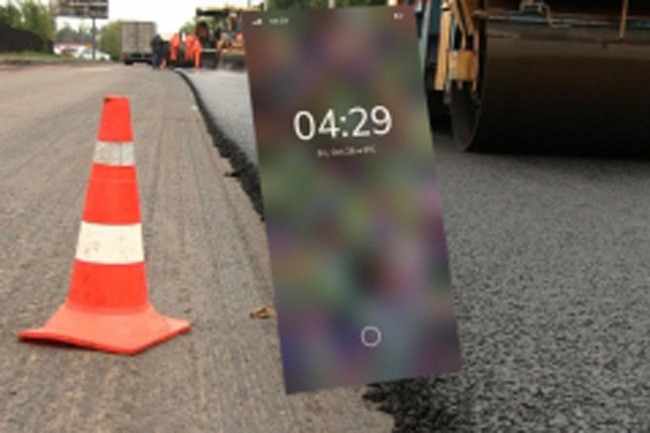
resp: 4h29
